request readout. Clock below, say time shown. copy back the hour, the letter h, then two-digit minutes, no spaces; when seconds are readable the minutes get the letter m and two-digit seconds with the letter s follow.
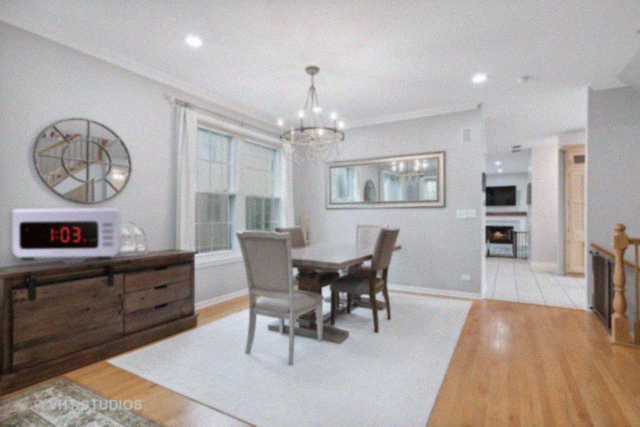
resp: 1h03
